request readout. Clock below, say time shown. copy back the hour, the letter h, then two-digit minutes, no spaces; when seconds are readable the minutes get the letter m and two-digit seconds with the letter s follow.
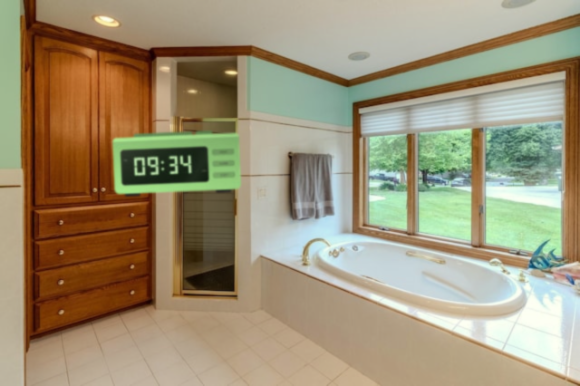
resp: 9h34
